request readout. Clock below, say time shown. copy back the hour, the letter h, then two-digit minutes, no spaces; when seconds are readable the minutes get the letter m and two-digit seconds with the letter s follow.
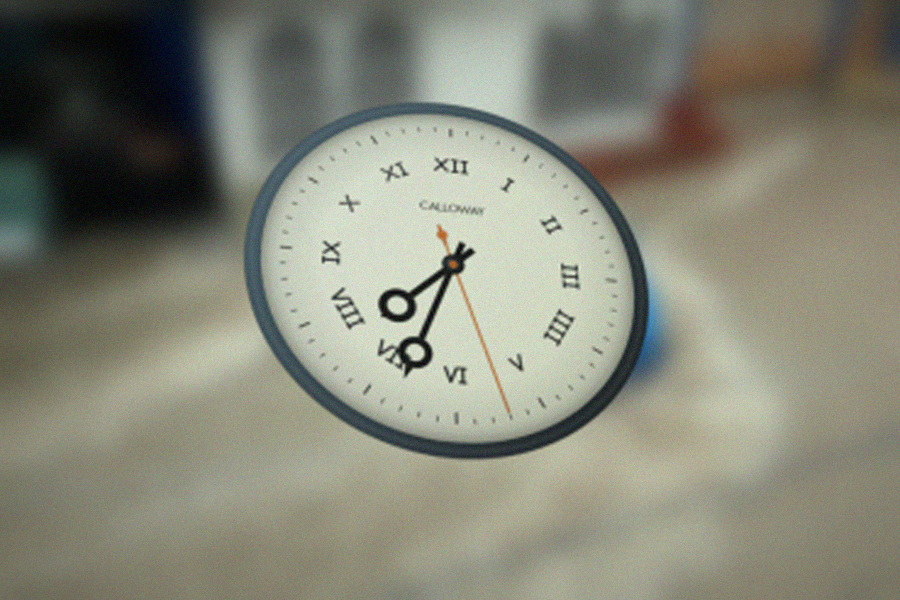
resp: 7h33m27s
